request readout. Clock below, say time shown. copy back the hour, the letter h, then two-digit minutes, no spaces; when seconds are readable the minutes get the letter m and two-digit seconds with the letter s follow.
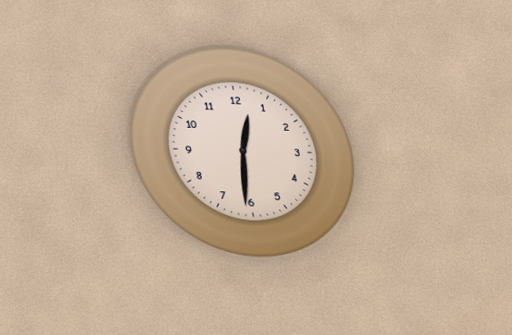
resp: 12h31
